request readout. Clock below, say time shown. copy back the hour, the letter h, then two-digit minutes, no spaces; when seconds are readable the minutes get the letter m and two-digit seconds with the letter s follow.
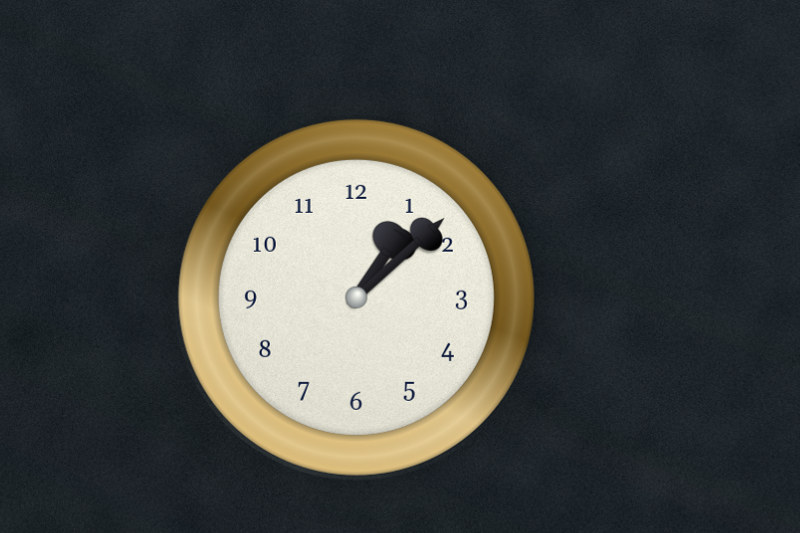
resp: 1h08
